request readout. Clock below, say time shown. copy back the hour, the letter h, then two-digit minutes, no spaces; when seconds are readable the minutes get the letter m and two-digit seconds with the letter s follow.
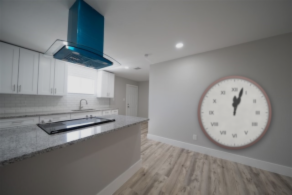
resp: 12h03
